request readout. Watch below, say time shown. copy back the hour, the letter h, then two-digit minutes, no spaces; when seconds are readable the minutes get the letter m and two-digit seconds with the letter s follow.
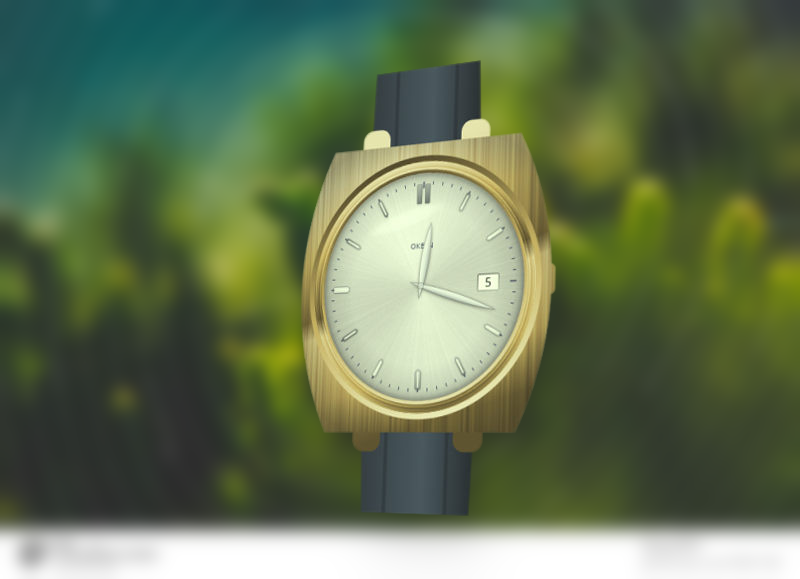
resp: 12h18
